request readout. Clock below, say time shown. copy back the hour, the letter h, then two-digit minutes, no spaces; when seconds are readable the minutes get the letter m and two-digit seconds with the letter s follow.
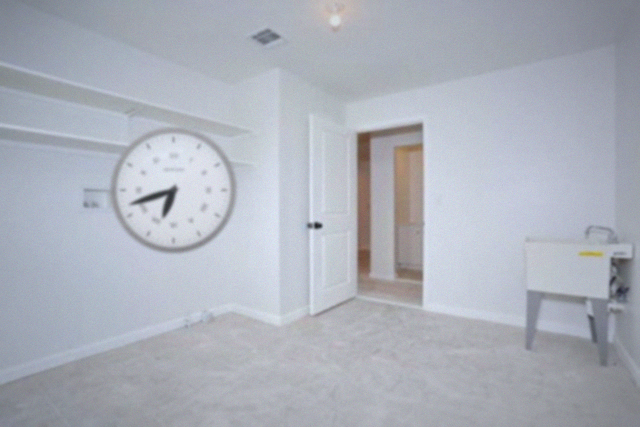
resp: 6h42
